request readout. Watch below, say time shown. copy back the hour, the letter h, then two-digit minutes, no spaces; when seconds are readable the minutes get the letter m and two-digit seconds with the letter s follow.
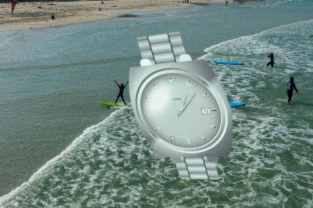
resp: 1h08
